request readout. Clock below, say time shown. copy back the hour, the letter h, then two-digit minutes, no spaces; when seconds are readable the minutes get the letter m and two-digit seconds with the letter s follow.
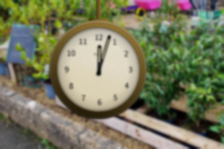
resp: 12h03
